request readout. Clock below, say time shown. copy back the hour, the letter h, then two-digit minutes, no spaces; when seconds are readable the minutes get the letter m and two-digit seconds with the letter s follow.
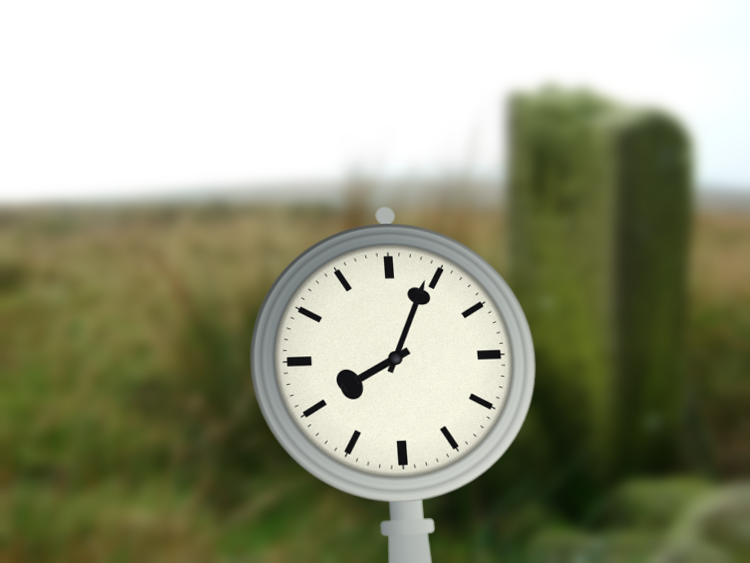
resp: 8h04
